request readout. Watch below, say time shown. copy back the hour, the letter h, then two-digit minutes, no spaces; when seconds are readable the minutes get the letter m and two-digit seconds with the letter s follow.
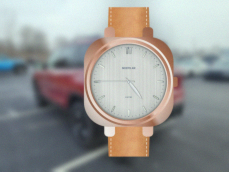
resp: 4h45
